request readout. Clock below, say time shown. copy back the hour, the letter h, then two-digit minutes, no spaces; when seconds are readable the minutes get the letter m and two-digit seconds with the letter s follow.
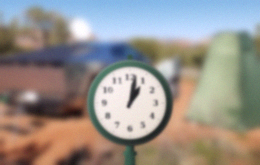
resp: 1h02
